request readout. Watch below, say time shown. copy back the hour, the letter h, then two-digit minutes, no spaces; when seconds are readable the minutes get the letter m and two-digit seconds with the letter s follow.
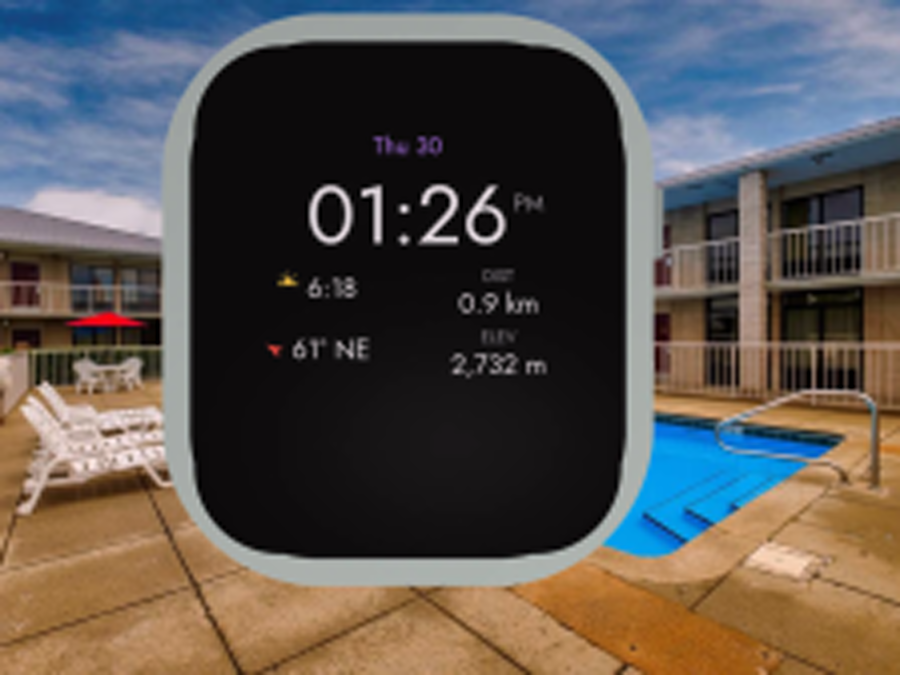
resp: 1h26
